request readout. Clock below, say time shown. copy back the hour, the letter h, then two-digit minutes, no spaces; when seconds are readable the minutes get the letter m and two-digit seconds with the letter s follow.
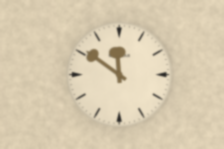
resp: 11h51
